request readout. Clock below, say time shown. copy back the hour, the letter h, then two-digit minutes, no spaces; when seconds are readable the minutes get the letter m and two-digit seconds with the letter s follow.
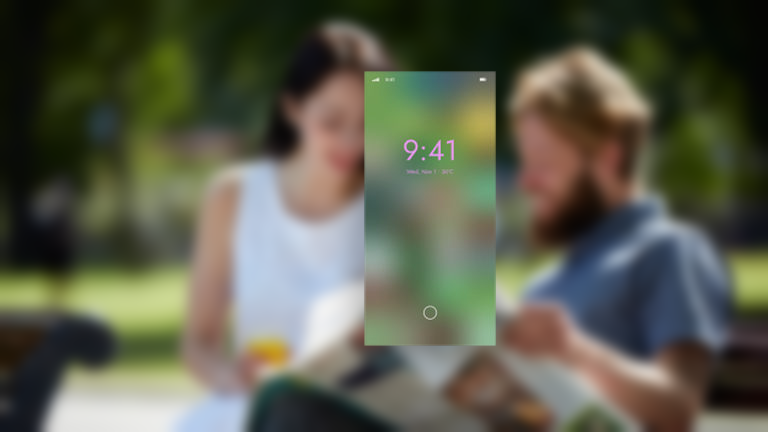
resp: 9h41
